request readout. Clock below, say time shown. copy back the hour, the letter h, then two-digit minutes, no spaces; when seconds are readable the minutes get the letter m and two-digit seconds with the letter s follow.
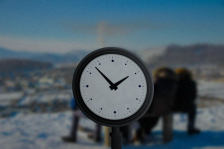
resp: 1h53
